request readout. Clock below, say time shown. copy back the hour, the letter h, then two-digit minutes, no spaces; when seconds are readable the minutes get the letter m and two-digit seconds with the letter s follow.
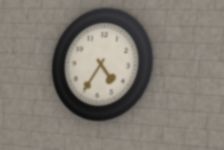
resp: 4h35
